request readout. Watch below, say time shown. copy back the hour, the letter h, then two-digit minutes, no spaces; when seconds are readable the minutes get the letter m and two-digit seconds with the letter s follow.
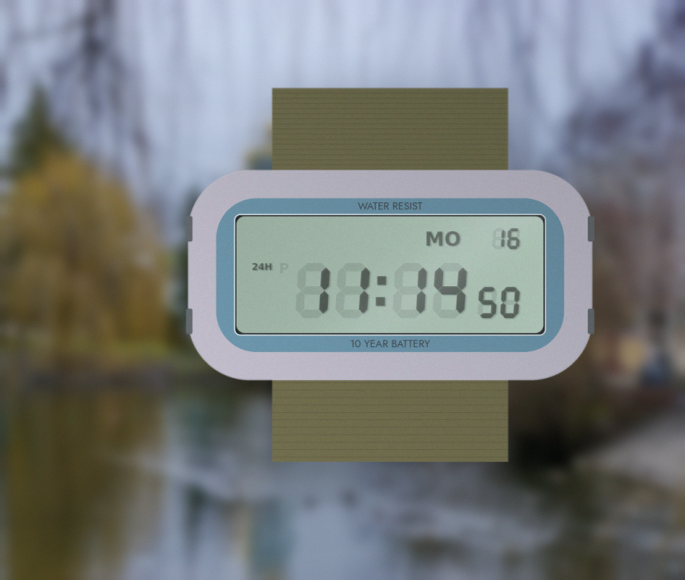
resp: 11h14m50s
